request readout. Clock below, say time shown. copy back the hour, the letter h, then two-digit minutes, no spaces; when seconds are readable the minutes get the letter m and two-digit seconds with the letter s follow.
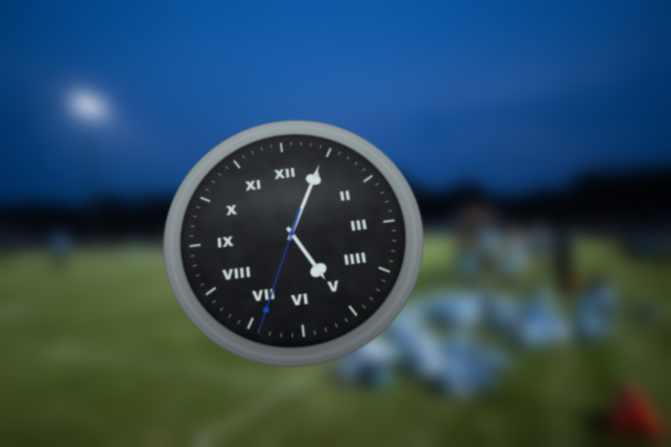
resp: 5h04m34s
